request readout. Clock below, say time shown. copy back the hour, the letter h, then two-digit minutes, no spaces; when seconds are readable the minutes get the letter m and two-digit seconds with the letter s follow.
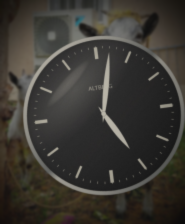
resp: 5h02
